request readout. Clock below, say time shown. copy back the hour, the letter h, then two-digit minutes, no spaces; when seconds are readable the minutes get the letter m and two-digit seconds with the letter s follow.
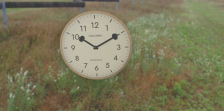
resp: 10h10
